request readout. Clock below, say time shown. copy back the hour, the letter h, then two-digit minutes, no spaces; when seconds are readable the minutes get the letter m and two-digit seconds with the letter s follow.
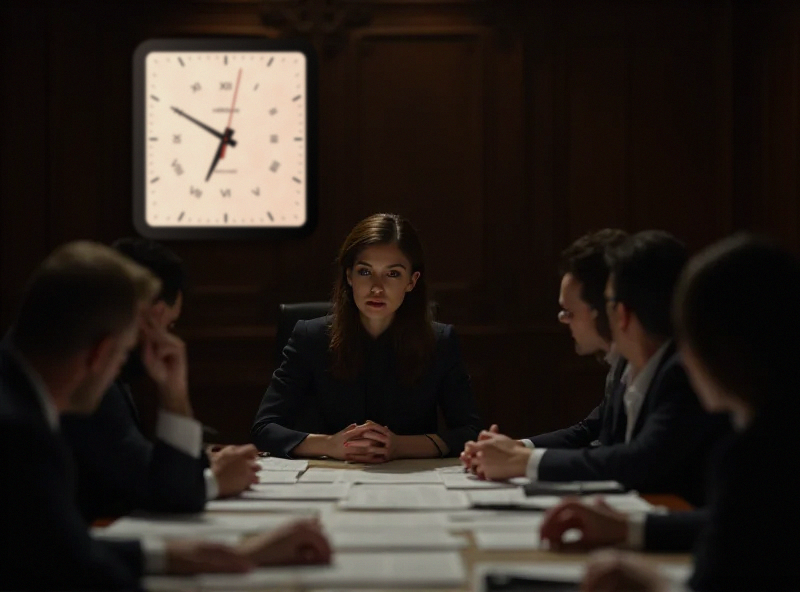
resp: 6h50m02s
